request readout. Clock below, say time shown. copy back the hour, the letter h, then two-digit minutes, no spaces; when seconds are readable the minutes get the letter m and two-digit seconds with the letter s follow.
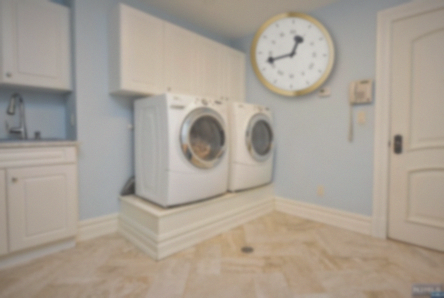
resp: 12h42
